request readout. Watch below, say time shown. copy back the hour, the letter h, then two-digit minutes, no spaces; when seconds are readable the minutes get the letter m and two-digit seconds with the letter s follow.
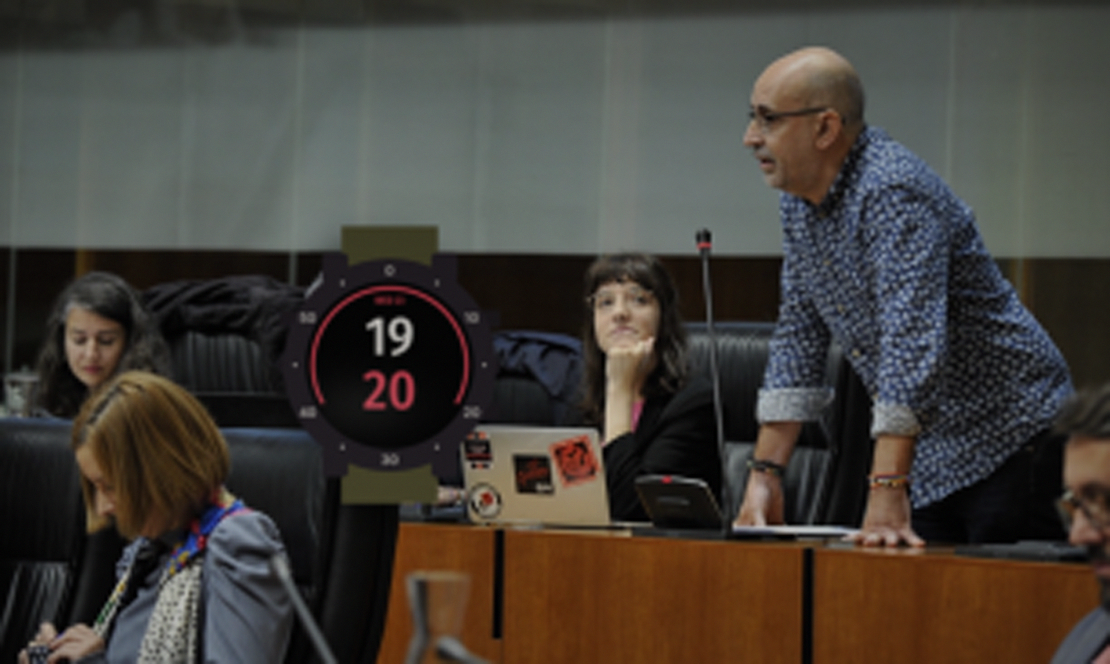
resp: 19h20
